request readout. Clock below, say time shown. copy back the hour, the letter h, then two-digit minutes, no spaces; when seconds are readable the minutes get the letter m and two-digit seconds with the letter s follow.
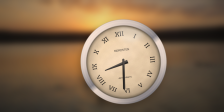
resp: 8h31
